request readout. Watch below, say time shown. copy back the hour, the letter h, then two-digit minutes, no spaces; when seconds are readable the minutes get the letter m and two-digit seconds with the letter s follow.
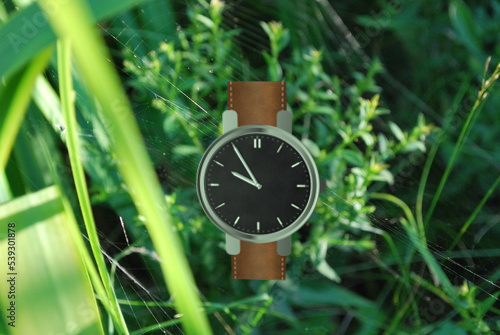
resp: 9h55
